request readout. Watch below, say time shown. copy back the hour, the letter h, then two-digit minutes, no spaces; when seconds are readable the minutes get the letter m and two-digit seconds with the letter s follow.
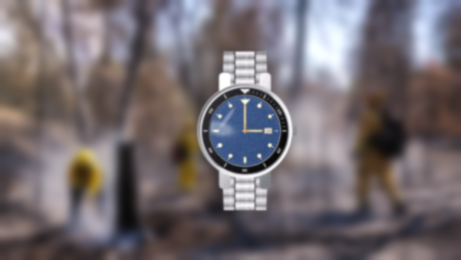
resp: 3h00
